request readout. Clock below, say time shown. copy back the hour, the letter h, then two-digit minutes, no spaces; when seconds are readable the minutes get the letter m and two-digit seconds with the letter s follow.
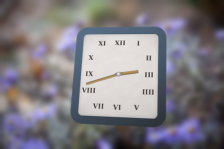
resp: 2h42
